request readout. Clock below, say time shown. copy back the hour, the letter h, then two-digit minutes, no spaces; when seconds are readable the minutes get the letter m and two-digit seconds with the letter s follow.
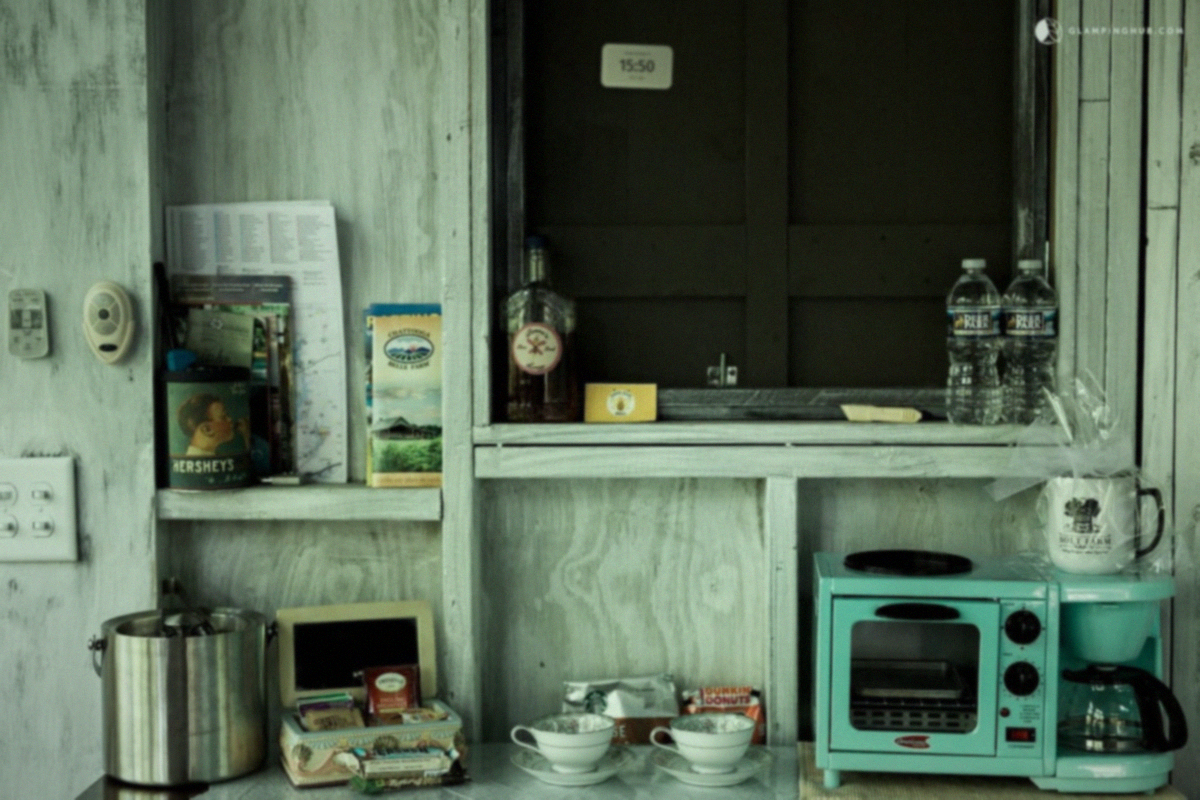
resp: 15h50
